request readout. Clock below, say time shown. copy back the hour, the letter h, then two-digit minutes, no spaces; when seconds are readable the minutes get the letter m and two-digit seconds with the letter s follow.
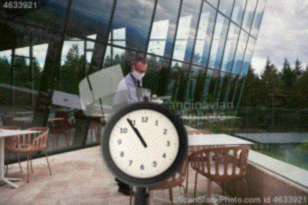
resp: 10h54
